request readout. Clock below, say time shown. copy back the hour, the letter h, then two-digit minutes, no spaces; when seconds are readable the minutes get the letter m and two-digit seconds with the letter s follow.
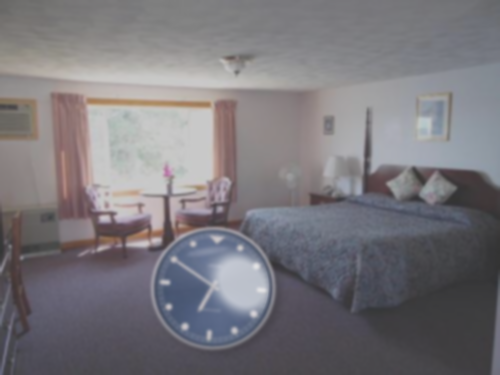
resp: 6h50
